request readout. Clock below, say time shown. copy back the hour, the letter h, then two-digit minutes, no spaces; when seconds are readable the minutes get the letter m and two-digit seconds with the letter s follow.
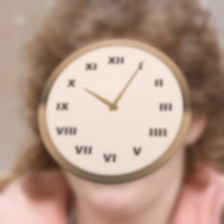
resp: 10h05
